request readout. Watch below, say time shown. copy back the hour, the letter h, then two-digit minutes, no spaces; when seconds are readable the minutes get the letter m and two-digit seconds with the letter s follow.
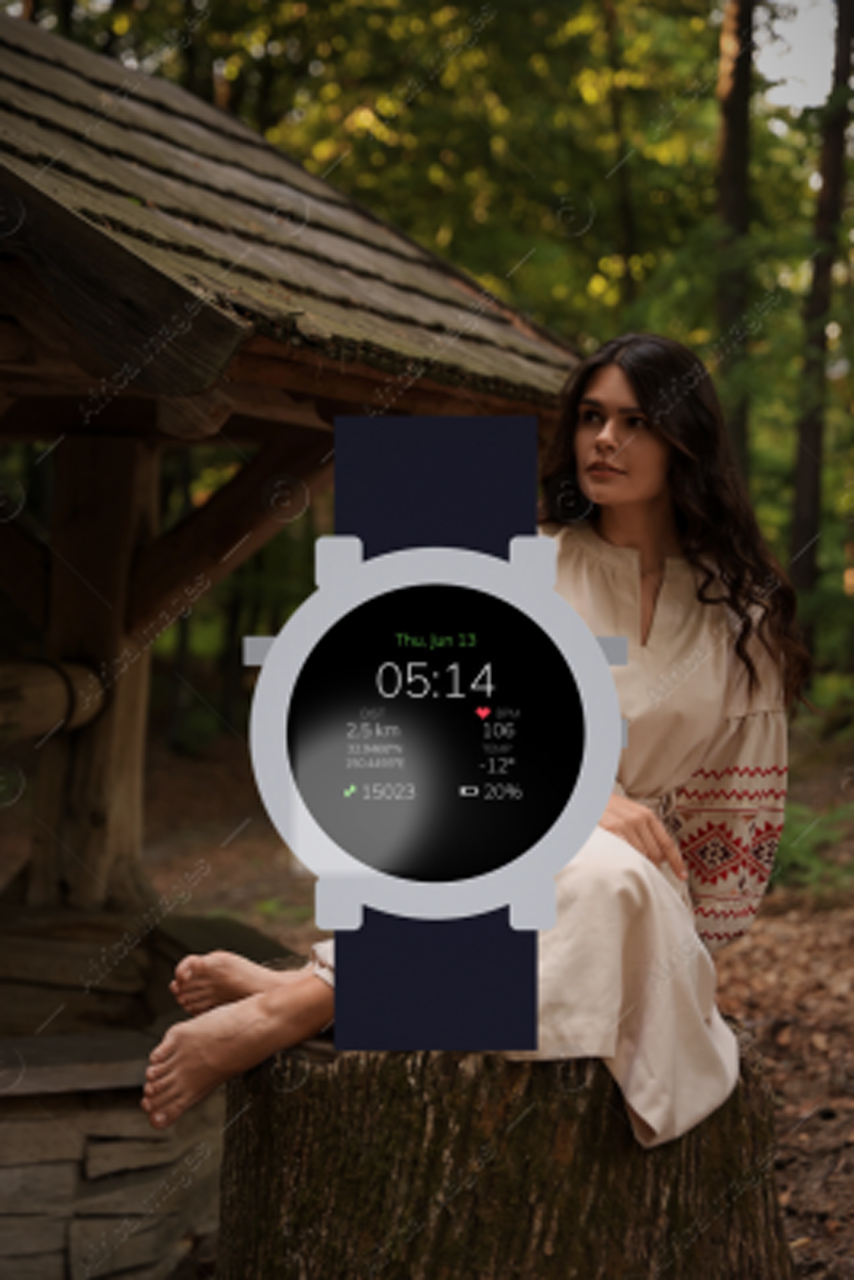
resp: 5h14
